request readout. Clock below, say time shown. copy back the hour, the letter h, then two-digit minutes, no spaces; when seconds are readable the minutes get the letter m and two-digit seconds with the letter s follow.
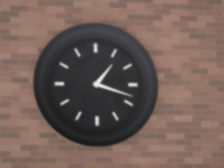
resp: 1h18
